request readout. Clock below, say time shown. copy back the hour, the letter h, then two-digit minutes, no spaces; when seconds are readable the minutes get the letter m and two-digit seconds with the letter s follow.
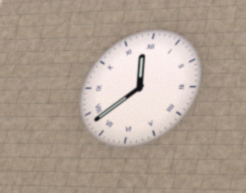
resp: 11h38
